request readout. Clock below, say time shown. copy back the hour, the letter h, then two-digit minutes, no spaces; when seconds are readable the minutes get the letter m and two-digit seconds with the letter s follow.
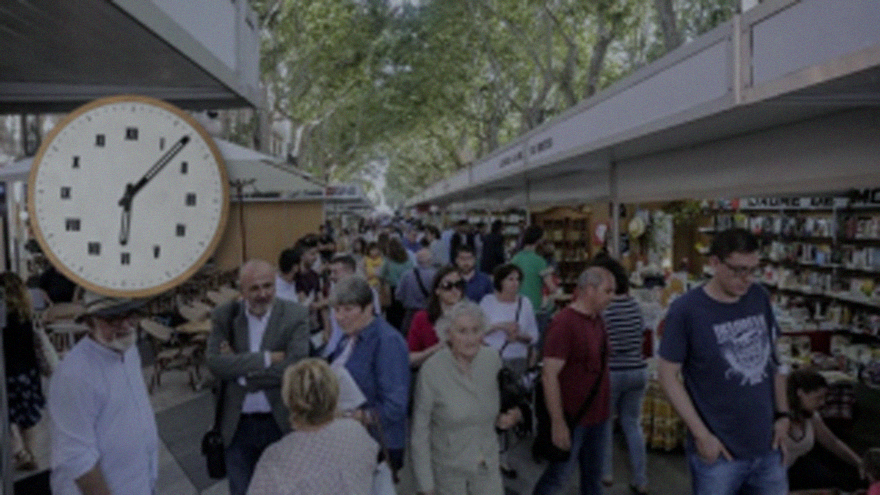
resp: 6h07
